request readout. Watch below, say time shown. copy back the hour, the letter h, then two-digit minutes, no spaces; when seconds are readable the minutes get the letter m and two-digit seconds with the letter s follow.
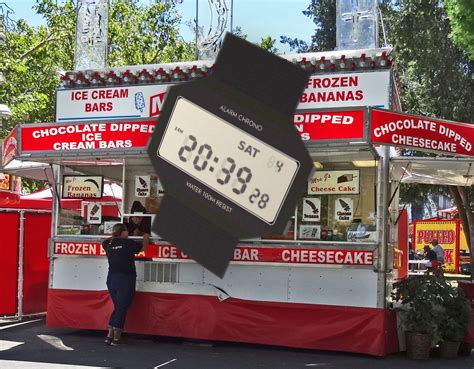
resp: 20h39m28s
